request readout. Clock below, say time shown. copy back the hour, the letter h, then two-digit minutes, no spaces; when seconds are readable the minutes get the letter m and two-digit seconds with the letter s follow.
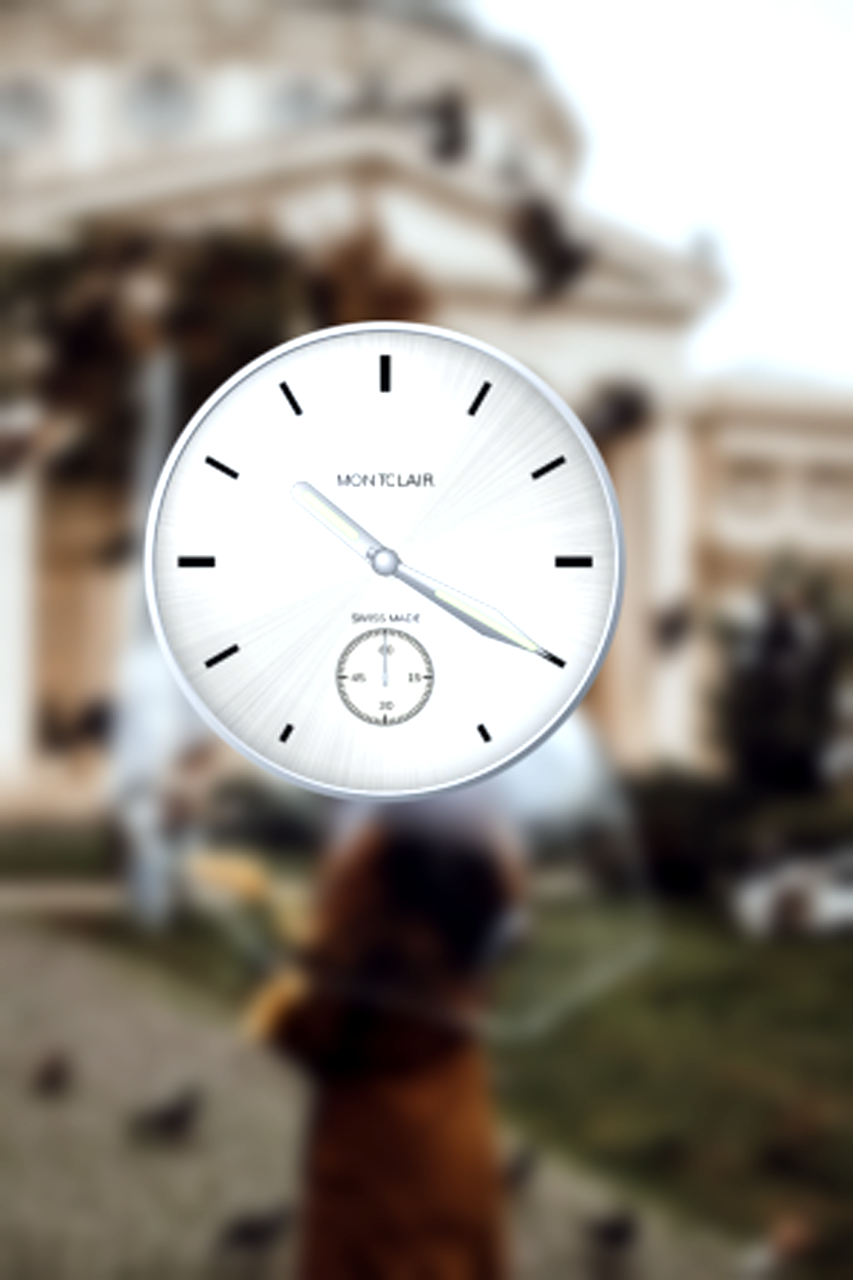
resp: 10h20
